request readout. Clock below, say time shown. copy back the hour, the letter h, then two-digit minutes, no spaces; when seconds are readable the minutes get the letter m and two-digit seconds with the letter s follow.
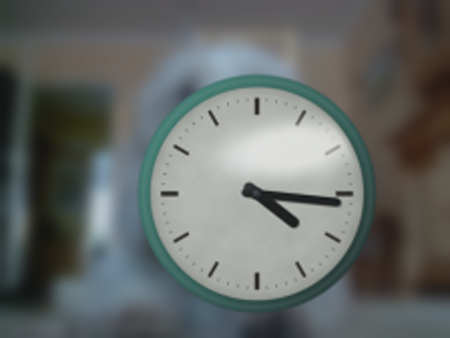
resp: 4h16
